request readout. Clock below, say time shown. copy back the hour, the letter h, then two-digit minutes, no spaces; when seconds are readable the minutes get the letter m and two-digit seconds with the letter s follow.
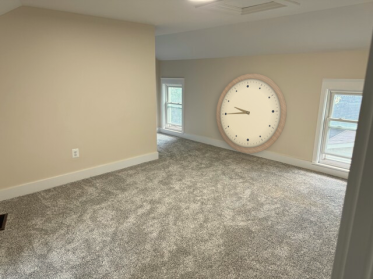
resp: 9h45
